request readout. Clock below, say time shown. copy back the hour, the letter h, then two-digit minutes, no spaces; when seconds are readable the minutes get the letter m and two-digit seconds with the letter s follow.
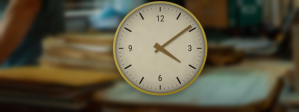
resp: 4h09
